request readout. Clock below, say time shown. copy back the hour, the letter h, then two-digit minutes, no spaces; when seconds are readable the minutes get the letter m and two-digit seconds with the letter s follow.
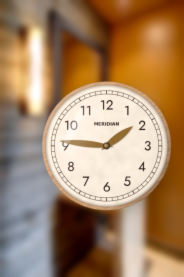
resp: 1h46
